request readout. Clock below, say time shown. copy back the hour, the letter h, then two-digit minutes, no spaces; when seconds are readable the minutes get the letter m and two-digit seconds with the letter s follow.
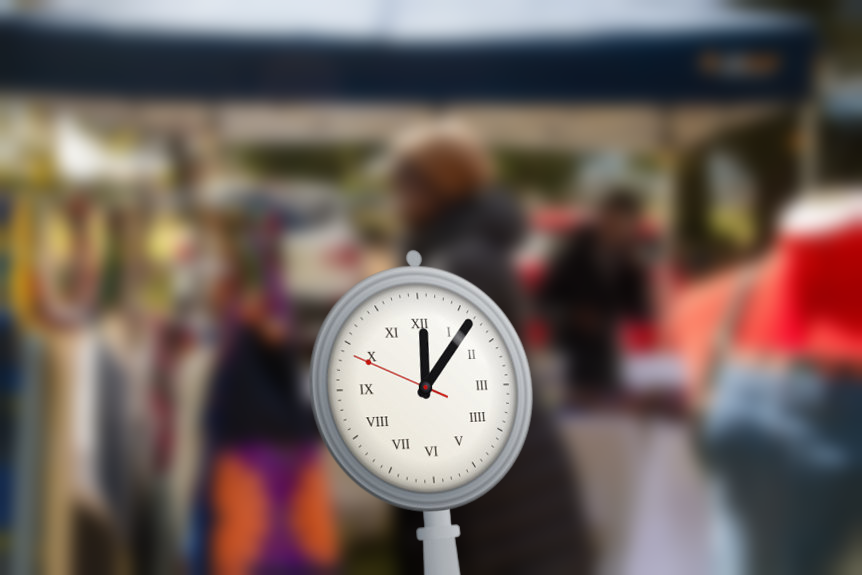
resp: 12h06m49s
